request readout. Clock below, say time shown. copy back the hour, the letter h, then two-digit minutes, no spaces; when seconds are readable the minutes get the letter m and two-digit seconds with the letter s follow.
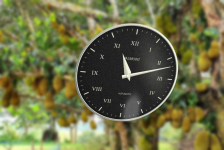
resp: 11h12
